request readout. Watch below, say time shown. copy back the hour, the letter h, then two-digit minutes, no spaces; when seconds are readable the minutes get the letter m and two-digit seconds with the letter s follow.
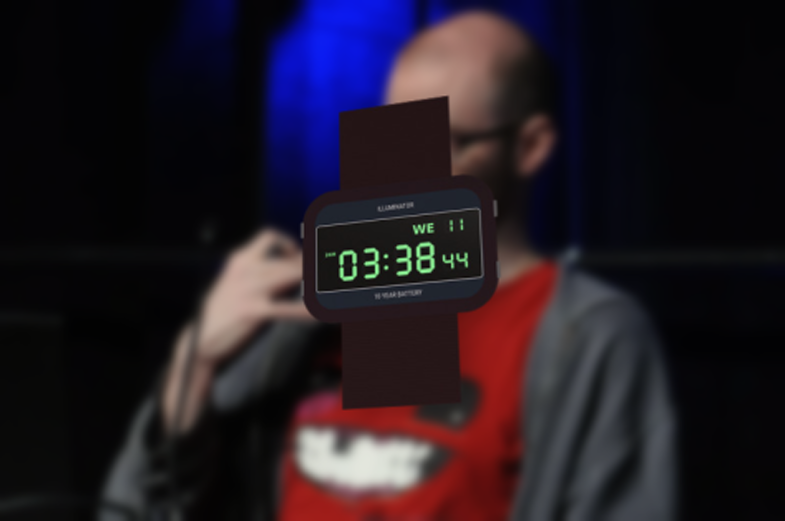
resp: 3h38m44s
